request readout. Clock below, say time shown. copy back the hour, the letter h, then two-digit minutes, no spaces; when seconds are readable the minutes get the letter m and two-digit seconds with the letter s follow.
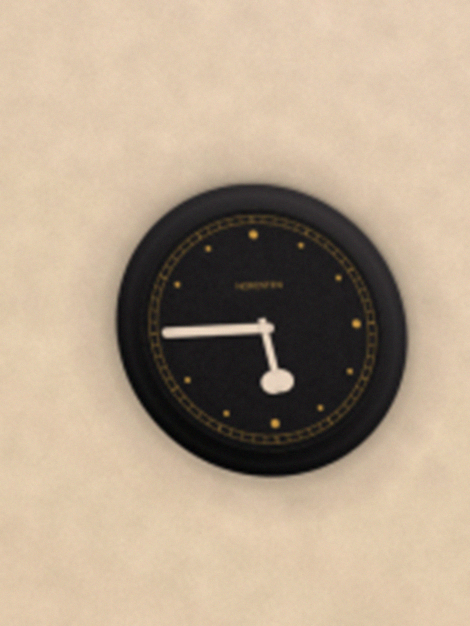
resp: 5h45
